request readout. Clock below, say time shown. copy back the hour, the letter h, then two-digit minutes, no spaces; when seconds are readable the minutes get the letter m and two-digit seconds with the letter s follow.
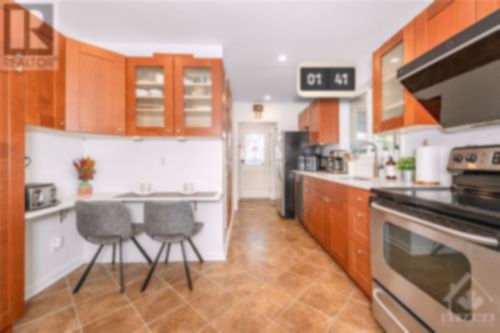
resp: 1h41
